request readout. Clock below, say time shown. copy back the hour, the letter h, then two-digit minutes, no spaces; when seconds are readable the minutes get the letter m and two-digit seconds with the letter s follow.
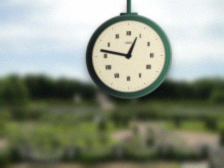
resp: 12h47
